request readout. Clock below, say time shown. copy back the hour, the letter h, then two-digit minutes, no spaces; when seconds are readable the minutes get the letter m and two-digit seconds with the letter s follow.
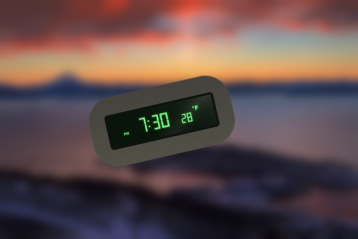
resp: 7h30
